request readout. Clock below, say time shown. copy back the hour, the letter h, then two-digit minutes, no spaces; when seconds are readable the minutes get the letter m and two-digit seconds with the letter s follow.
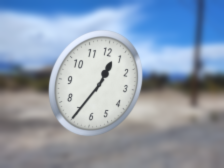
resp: 12h35
